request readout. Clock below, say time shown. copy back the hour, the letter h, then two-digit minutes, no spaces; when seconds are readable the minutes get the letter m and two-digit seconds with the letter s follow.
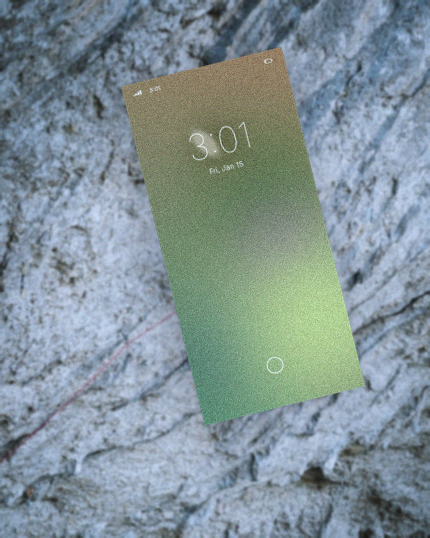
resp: 3h01
